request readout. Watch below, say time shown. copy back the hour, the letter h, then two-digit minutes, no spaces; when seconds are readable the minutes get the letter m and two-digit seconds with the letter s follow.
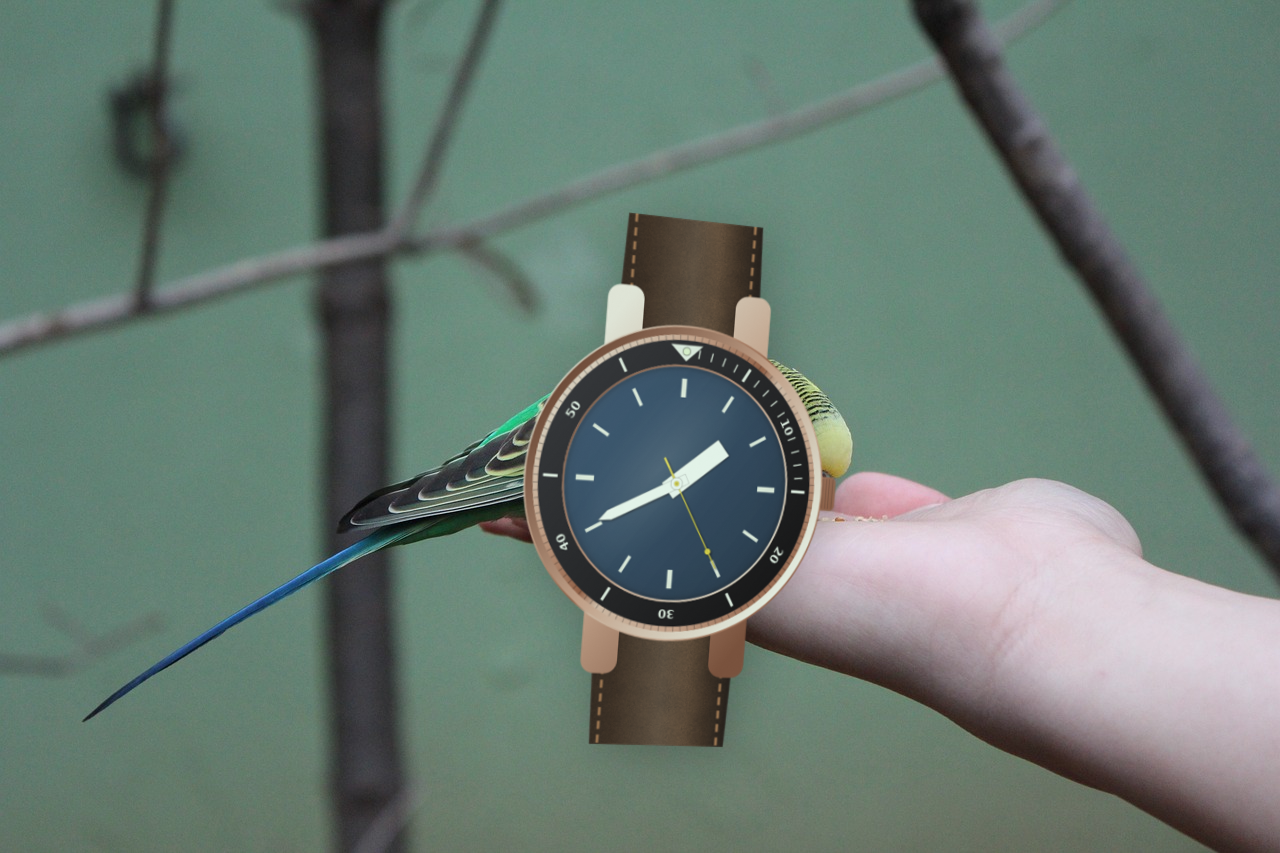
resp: 1h40m25s
